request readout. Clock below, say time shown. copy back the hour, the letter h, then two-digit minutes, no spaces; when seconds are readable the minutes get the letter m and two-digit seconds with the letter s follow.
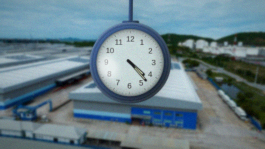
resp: 4h23
